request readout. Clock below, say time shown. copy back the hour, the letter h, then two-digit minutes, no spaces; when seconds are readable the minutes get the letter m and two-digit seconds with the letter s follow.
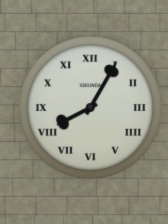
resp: 8h05
